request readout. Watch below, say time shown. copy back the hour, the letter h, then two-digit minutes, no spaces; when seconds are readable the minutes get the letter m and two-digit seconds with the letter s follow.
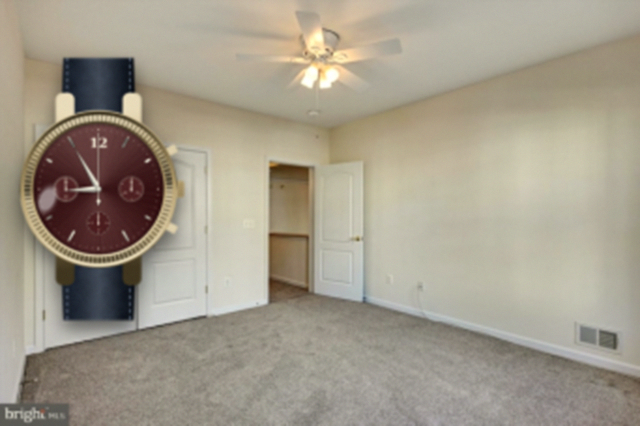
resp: 8h55
